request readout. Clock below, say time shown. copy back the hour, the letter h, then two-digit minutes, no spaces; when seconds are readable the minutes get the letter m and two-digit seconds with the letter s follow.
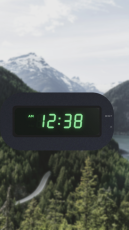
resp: 12h38
